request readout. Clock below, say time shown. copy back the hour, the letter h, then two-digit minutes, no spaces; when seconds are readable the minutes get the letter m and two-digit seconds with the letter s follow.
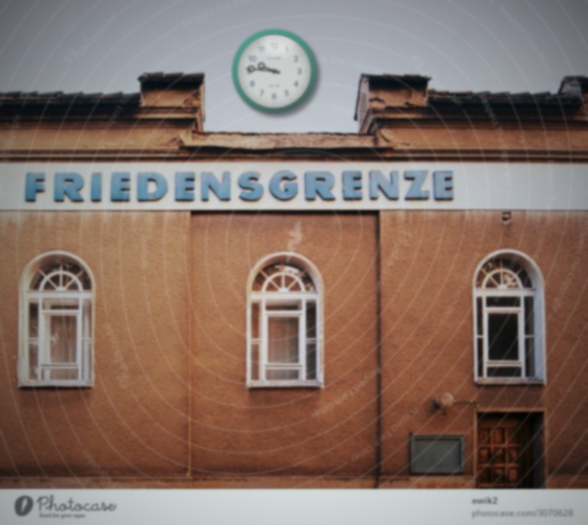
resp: 9h46
